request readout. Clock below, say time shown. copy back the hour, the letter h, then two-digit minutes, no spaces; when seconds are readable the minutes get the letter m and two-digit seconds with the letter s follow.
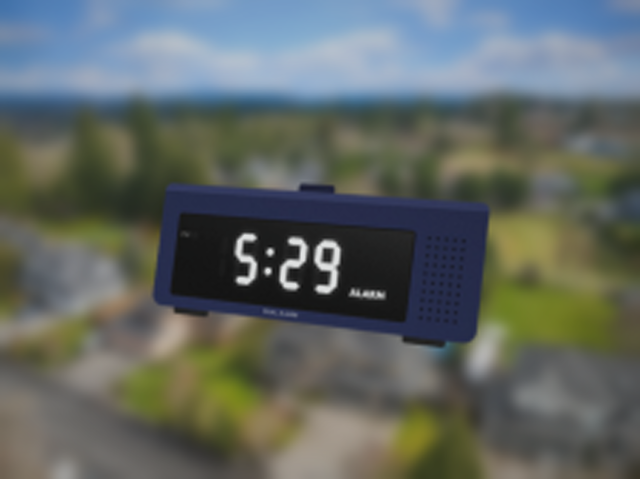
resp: 5h29
